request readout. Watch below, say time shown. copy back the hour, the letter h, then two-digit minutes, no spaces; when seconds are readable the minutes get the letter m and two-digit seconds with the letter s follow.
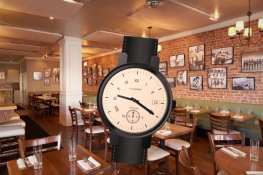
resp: 9h20
